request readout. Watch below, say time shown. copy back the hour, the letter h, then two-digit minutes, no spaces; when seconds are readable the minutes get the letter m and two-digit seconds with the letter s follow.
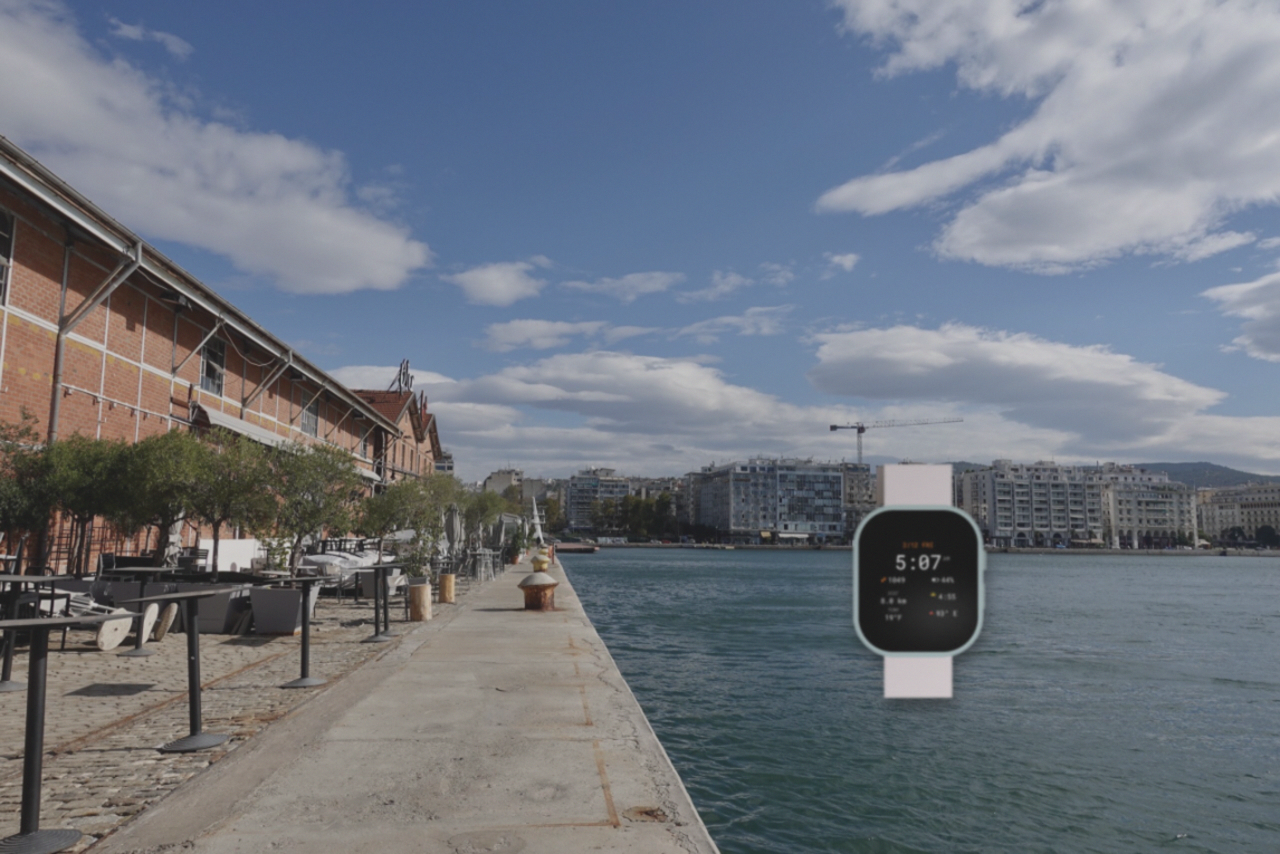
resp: 5h07
